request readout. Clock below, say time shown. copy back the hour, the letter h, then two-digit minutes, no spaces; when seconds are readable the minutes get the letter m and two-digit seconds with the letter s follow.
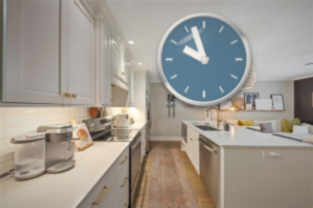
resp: 9h57
